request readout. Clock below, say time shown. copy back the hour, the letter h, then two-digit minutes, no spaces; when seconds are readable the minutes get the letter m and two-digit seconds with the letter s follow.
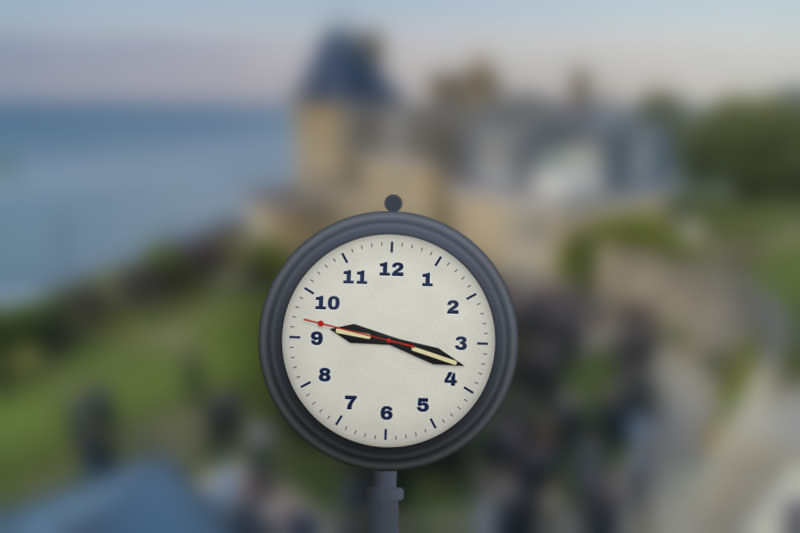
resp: 9h17m47s
